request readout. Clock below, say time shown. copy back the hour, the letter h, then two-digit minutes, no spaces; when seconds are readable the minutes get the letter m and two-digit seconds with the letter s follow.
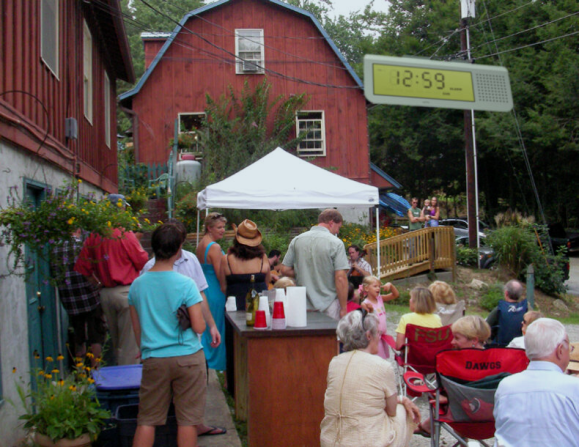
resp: 12h59
